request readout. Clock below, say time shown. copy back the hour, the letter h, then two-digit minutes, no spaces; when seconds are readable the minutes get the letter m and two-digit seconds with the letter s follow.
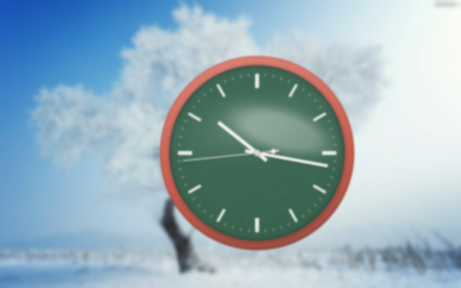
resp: 10h16m44s
